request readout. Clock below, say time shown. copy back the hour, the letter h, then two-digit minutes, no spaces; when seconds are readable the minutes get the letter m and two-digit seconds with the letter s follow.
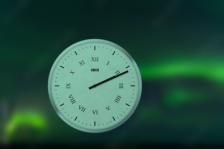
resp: 2h11
